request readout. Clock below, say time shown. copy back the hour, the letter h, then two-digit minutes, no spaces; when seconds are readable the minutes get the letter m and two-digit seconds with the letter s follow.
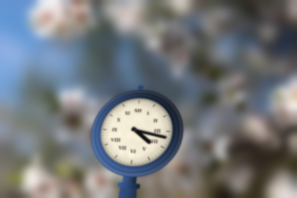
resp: 4h17
